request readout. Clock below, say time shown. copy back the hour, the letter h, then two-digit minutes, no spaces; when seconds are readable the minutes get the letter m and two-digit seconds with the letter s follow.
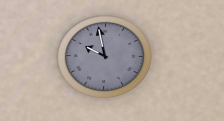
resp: 9h58
